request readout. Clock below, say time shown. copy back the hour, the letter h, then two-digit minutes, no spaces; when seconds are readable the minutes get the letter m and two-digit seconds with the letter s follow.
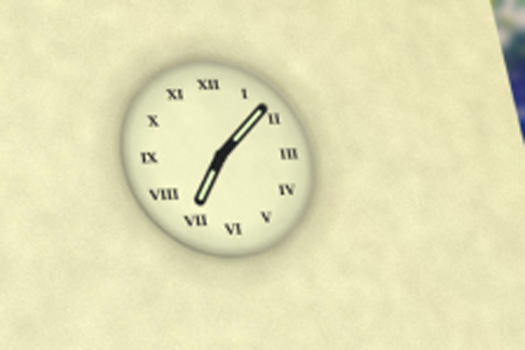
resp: 7h08
